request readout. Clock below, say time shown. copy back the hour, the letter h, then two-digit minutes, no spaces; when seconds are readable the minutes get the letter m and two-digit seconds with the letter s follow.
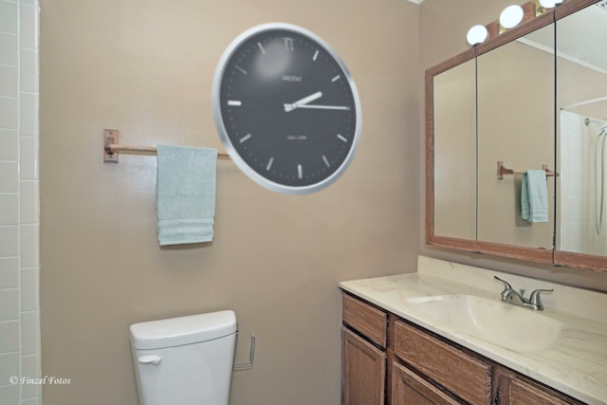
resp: 2h15
